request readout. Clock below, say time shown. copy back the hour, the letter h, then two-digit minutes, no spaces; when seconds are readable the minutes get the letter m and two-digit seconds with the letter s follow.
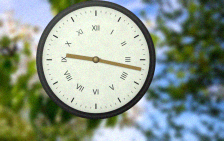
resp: 9h17
